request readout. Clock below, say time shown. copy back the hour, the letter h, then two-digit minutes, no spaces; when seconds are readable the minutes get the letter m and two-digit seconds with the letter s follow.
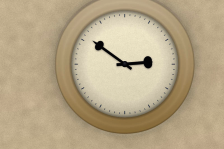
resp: 2h51
